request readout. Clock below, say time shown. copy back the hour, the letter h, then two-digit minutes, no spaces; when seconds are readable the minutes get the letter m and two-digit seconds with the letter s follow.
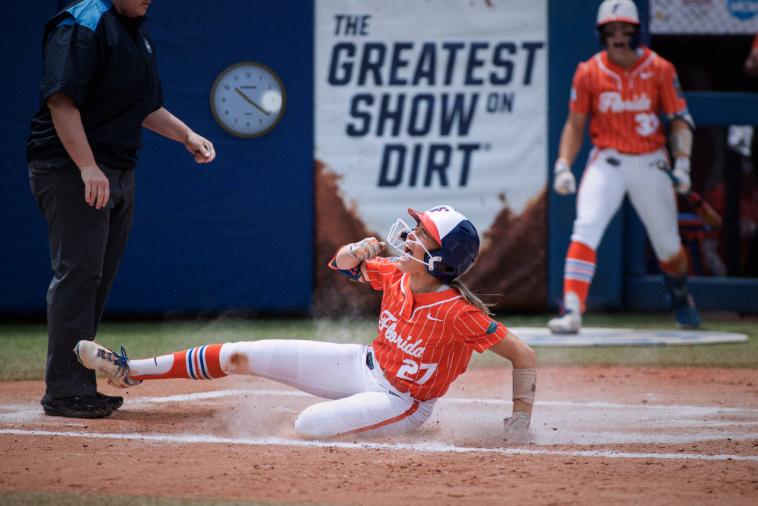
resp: 10h21
